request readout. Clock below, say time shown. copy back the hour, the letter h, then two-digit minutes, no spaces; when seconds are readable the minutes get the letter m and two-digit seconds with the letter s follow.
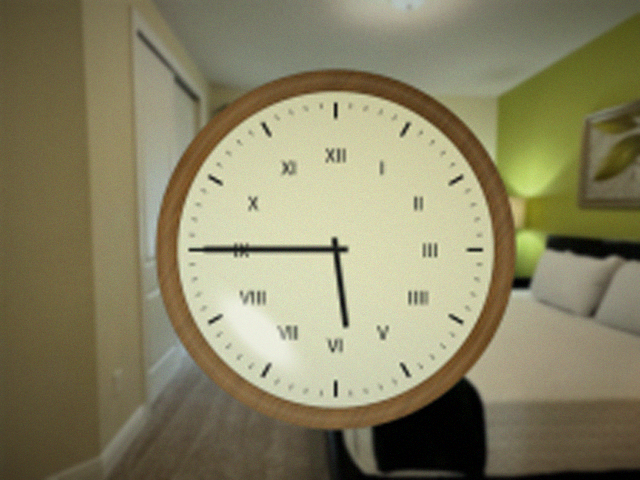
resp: 5h45
